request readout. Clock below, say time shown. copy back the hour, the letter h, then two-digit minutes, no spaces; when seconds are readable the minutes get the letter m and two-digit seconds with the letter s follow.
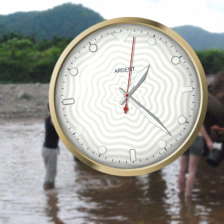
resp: 1h23m02s
